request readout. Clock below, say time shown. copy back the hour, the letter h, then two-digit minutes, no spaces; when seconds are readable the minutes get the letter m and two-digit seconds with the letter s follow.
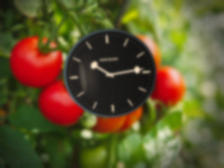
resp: 10h14
